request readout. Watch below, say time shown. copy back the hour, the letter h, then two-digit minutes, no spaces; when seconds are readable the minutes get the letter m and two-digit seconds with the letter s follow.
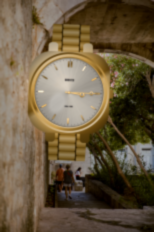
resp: 3h15
